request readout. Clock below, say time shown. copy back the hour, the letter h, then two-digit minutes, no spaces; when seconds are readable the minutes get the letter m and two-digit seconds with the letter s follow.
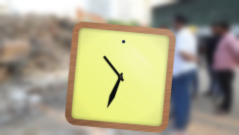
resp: 10h33
